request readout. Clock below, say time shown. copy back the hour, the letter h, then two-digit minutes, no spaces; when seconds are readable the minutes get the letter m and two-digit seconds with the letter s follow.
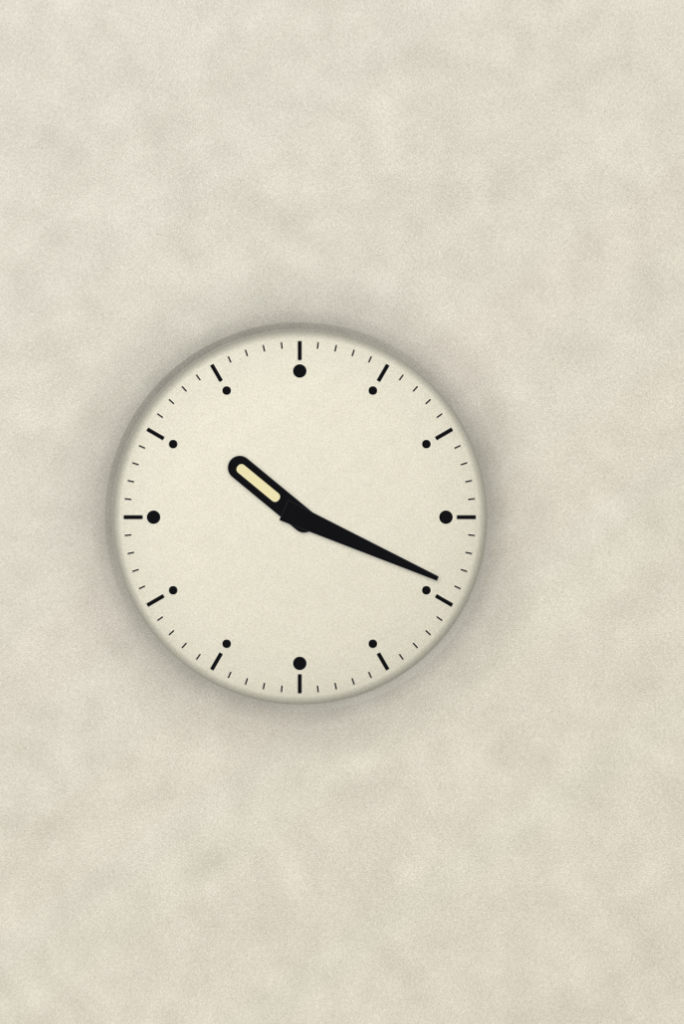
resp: 10h19
